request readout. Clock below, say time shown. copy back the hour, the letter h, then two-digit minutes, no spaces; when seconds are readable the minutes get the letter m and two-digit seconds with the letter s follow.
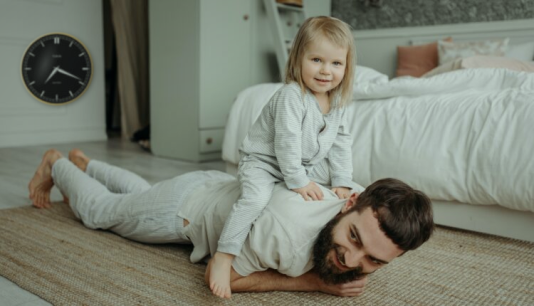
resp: 7h19
